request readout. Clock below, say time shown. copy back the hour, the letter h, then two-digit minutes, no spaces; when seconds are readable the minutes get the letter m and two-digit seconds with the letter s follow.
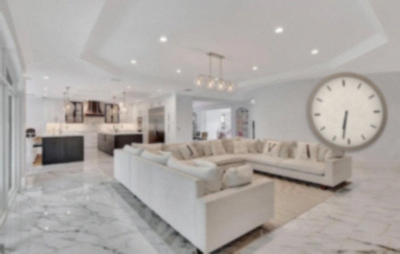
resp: 6h32
